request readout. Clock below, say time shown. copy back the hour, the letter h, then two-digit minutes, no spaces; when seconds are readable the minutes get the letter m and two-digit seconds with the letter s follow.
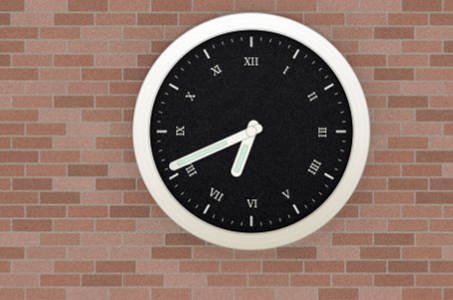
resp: 6h41
